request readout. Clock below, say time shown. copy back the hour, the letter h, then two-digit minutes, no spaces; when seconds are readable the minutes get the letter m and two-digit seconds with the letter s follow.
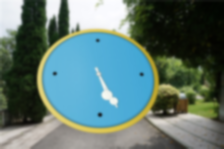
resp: 5h26
